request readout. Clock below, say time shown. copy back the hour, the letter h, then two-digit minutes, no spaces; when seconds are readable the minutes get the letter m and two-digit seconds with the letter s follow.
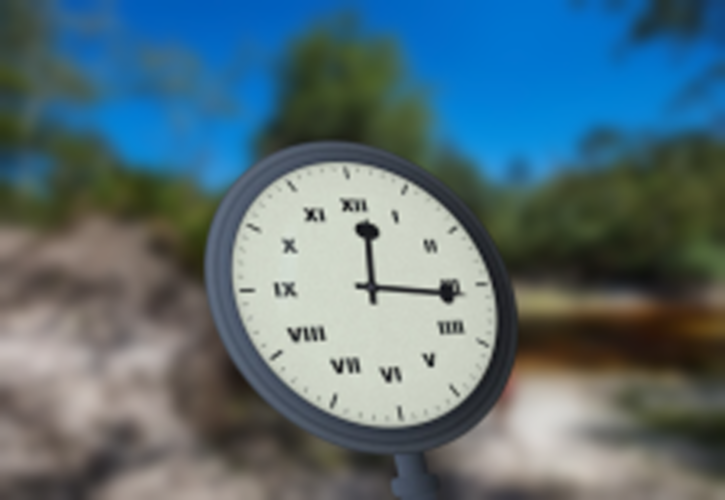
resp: 12h16
